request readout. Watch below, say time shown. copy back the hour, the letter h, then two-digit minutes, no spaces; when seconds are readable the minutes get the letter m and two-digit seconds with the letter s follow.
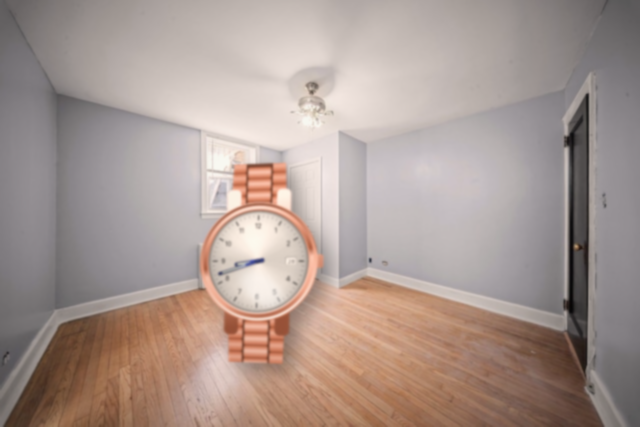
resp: 8h42
